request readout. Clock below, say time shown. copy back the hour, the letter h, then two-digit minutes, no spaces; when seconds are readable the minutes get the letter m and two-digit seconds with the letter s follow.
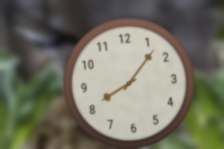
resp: 8h07
